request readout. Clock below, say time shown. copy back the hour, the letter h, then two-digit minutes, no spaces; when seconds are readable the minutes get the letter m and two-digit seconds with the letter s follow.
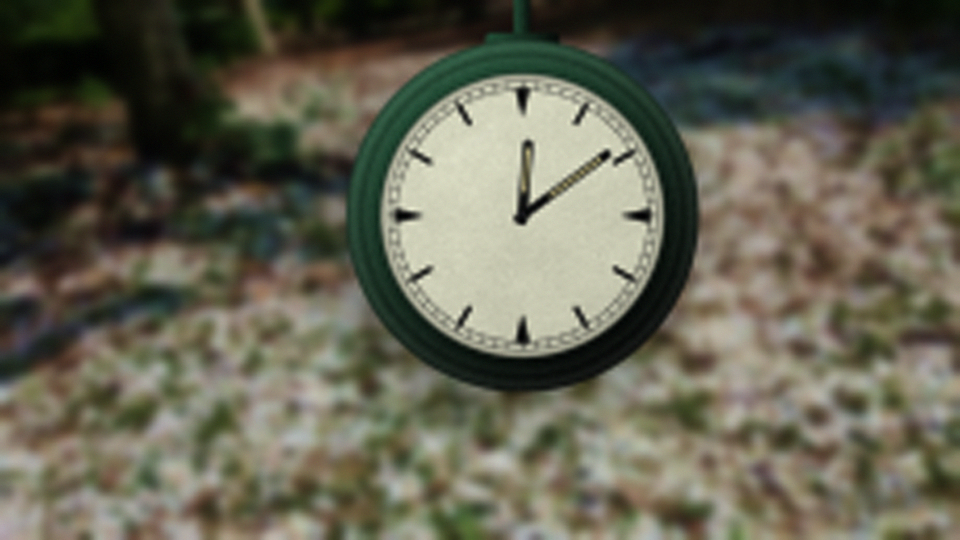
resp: 12h09
